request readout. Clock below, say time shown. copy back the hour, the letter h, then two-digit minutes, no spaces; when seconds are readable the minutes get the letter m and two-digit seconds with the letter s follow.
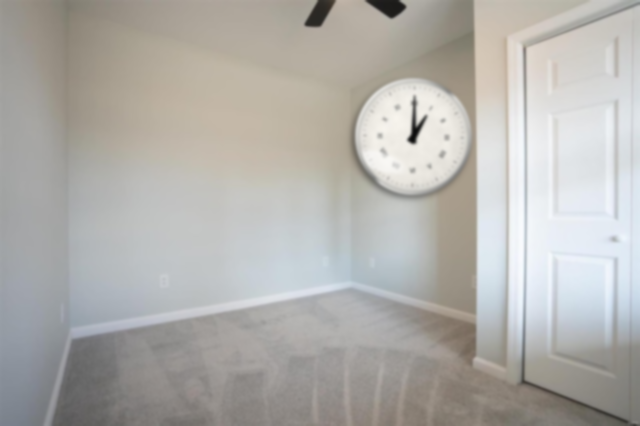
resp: 1h00
